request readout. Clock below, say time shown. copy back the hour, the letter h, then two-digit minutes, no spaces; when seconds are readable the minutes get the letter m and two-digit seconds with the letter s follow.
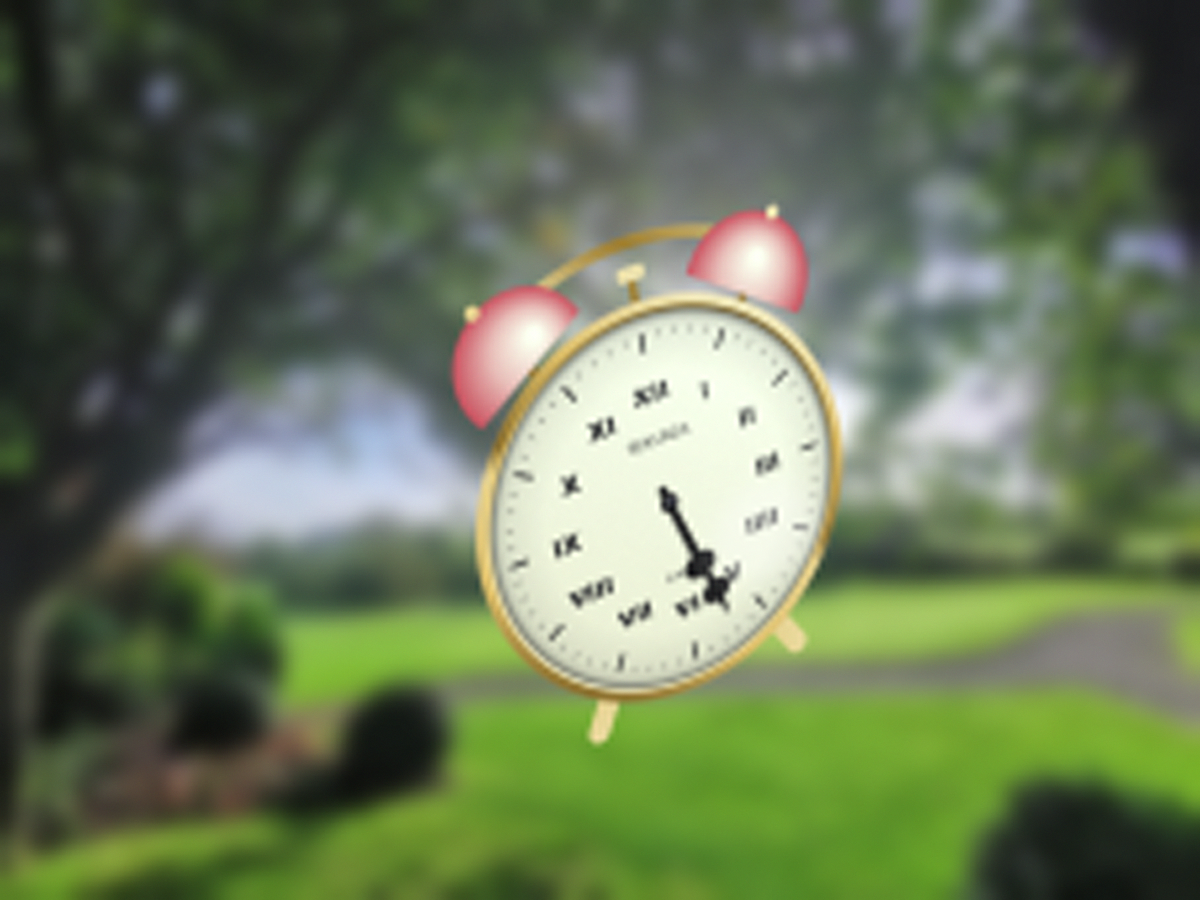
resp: 5h27
